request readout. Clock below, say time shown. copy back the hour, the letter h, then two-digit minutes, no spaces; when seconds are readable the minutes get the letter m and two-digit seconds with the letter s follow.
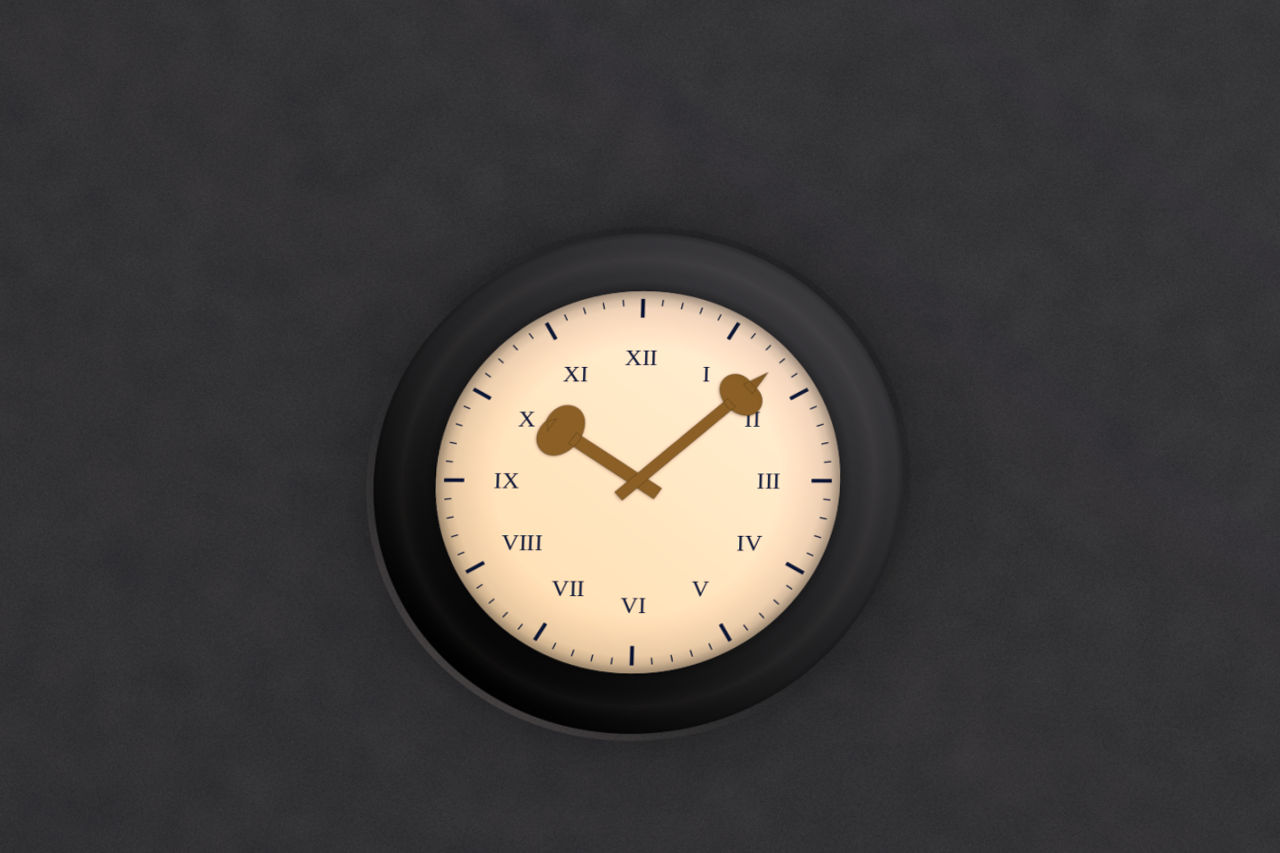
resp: 10h08
